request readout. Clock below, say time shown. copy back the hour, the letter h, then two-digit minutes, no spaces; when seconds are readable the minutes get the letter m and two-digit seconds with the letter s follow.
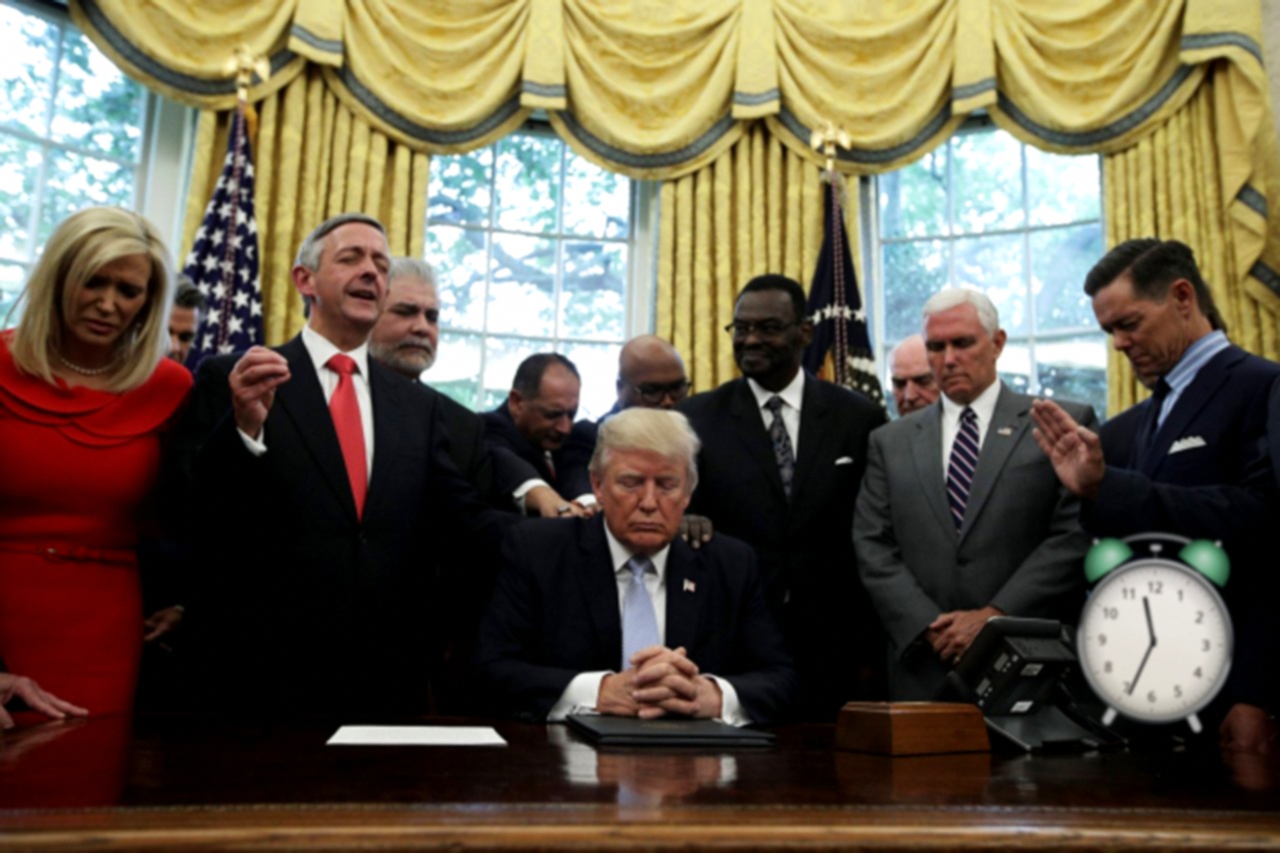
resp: 11h34
